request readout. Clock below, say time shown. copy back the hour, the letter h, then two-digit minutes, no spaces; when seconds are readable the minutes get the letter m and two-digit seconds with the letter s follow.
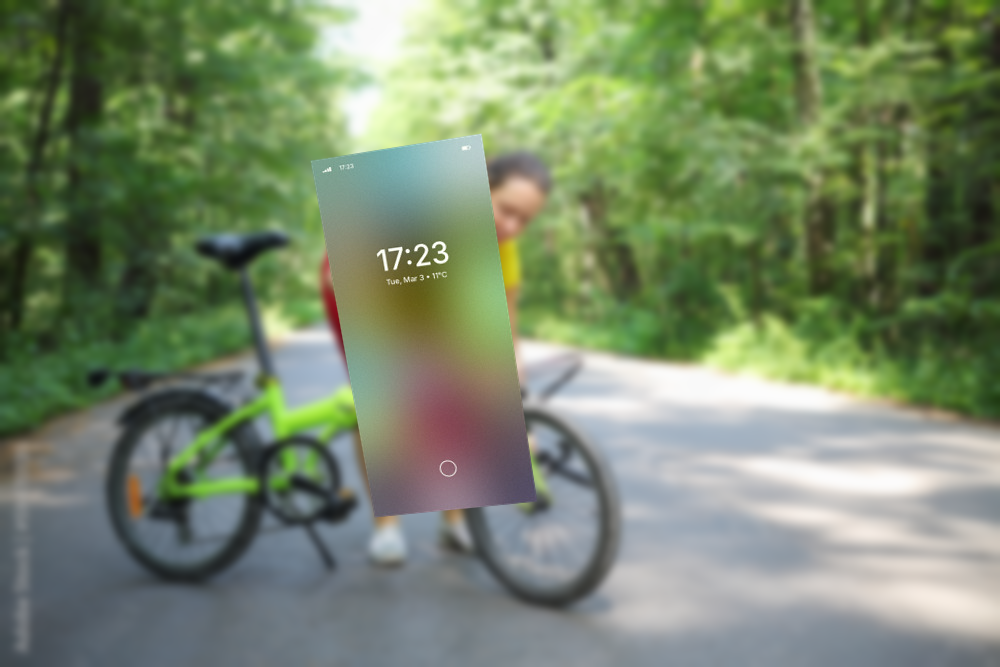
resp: 17h23
